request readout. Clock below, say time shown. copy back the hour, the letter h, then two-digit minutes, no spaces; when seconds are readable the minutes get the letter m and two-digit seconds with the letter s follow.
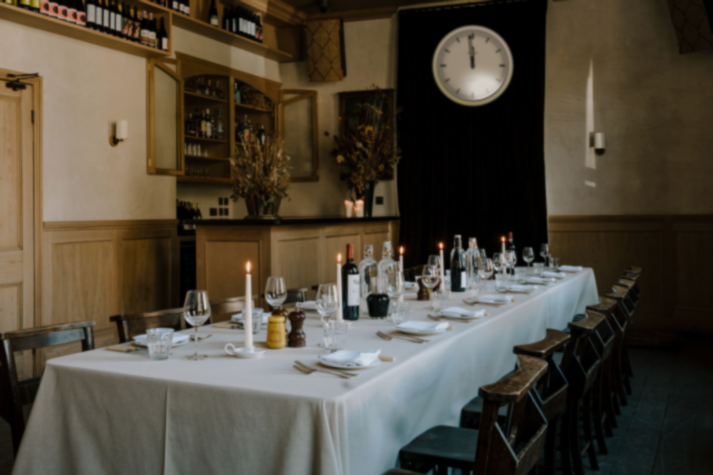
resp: 11h59
